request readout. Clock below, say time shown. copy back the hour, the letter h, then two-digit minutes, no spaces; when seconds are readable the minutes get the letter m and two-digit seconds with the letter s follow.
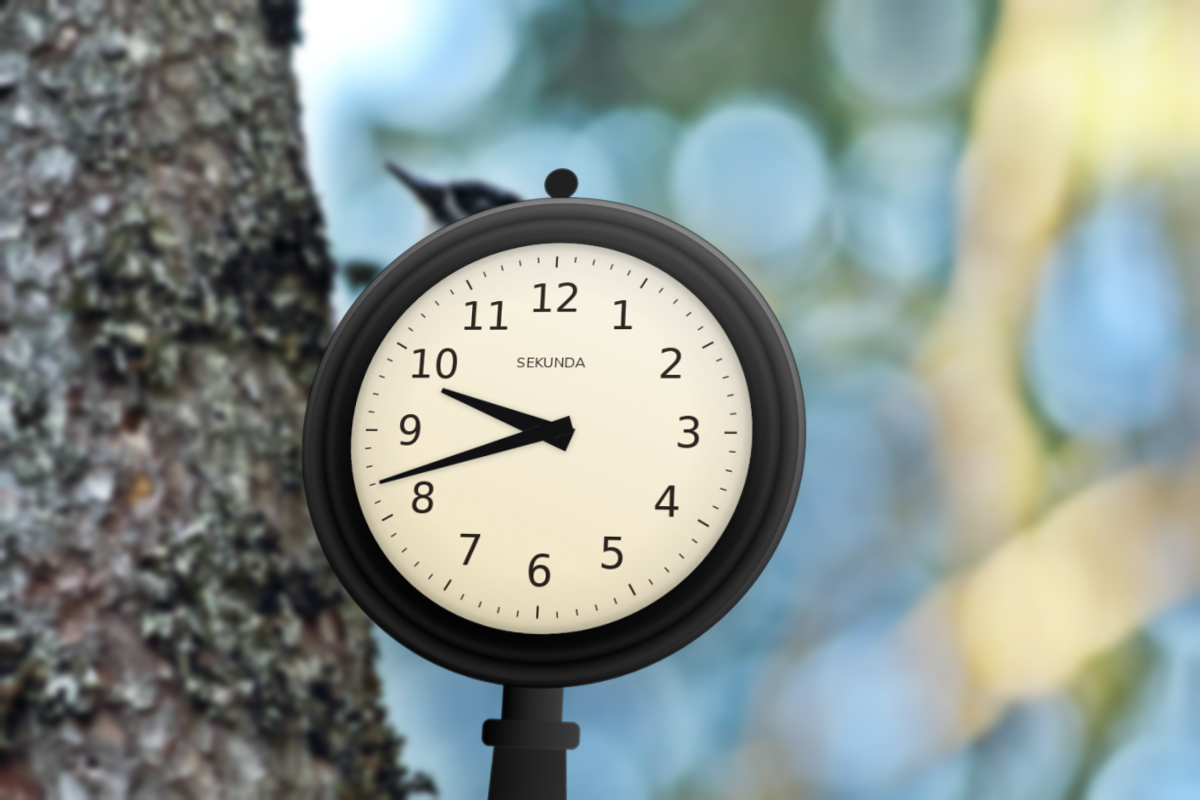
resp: 9h42
